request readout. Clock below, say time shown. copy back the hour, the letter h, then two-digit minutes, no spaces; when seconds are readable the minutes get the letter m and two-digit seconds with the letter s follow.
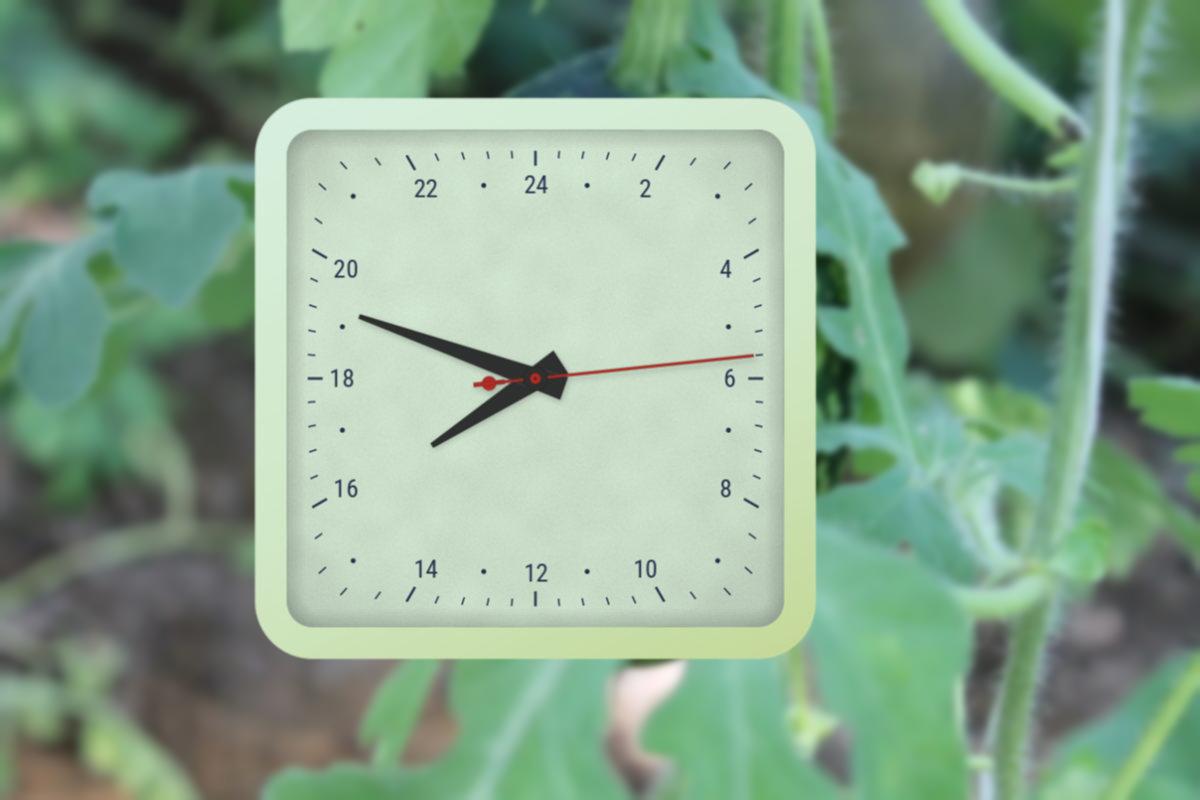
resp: 15h48m14s
